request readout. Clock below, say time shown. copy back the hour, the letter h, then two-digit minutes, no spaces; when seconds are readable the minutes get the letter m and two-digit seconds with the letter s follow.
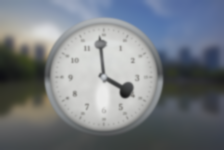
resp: 3h59
